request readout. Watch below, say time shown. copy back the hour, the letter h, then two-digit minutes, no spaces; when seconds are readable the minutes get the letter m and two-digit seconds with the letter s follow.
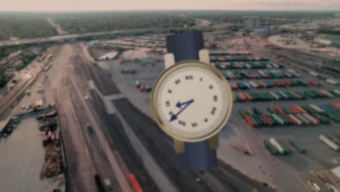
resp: 8h39
